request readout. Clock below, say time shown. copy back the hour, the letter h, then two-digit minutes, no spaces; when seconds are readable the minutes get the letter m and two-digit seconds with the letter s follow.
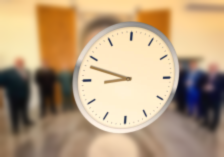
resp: 8h48
